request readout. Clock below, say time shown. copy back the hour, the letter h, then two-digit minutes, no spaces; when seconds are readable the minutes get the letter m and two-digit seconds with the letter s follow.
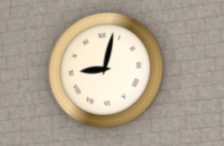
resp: 9h03
